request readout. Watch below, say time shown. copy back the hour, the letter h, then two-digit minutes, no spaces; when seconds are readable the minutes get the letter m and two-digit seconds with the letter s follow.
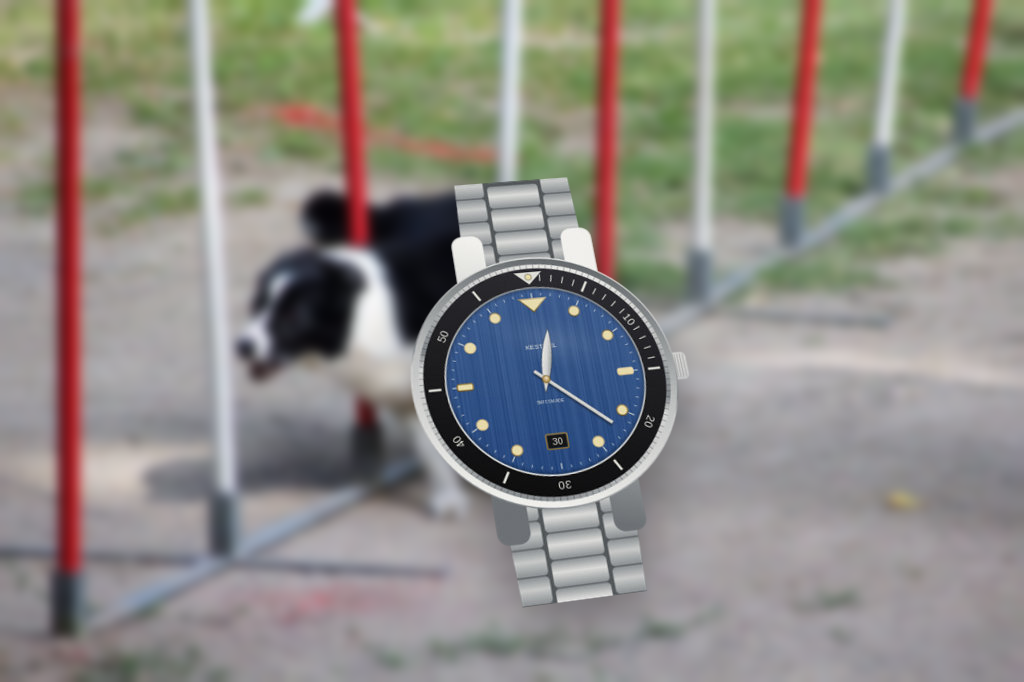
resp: 12h22
